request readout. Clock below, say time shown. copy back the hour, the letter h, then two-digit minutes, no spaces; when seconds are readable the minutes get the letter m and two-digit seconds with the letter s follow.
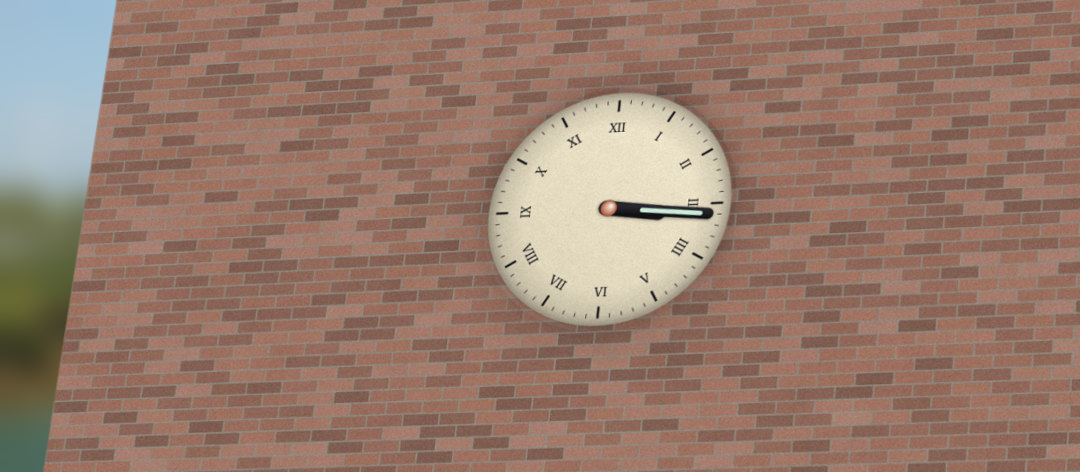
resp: 3h16
